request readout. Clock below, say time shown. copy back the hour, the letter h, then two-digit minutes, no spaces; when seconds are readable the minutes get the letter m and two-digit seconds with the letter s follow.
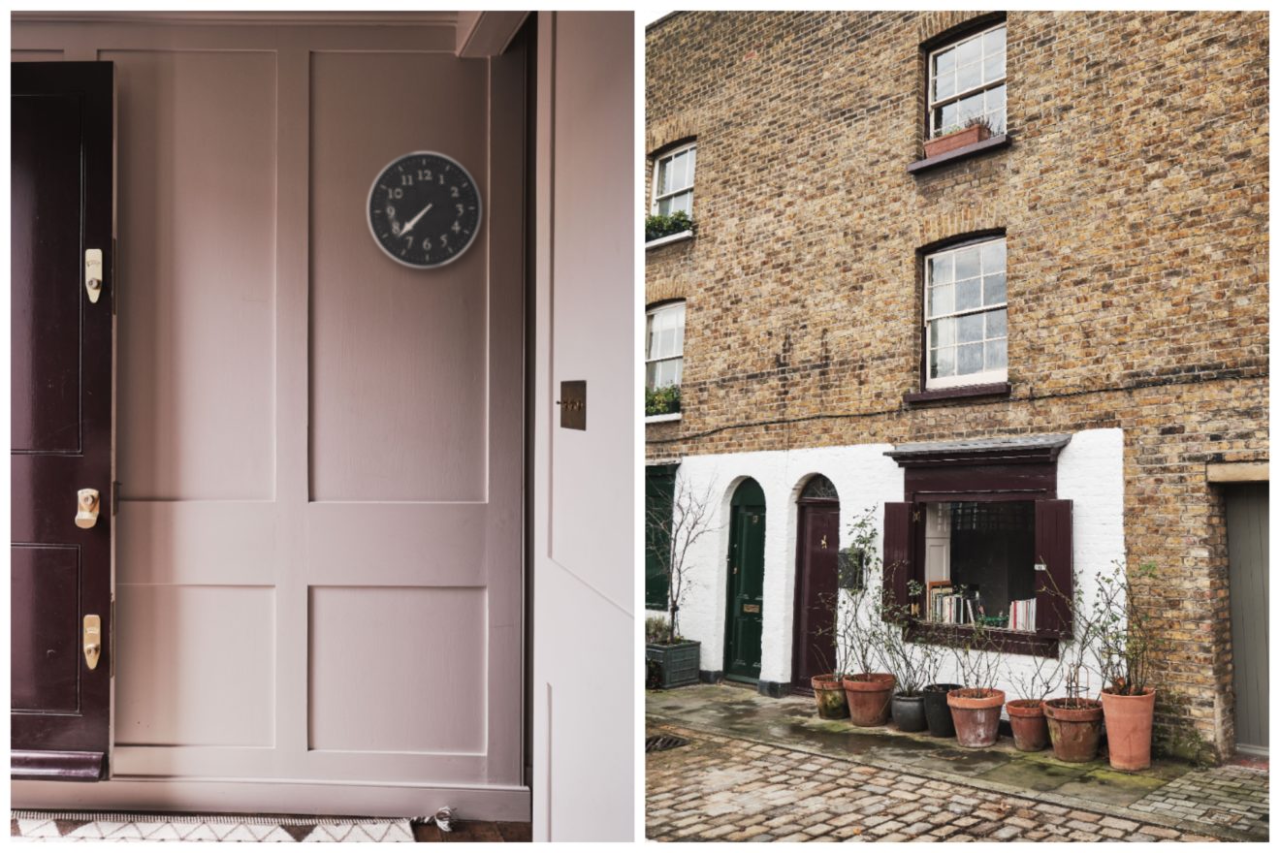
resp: 7h38
